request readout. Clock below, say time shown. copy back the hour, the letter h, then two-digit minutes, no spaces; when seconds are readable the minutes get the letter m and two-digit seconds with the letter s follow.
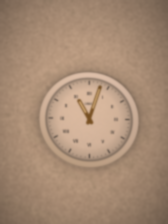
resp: 11h03
